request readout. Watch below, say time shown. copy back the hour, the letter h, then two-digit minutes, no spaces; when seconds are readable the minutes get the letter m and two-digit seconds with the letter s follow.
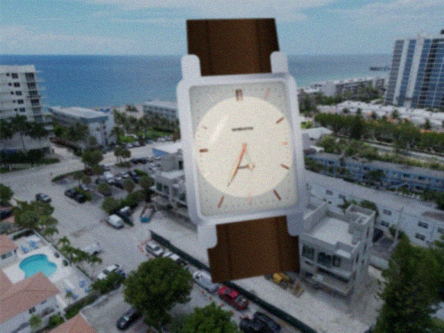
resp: 5h35
